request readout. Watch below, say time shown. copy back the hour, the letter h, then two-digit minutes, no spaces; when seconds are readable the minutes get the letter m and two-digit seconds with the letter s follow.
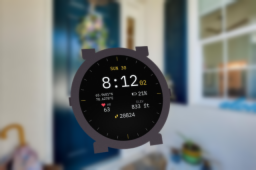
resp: 8h12
